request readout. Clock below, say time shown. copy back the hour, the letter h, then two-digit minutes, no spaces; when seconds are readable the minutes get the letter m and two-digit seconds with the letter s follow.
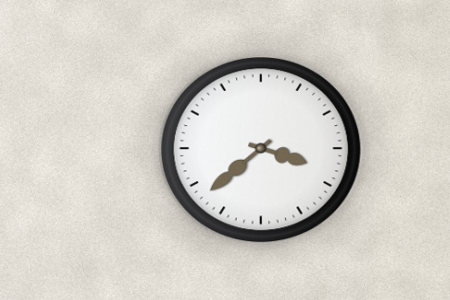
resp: 3h38
